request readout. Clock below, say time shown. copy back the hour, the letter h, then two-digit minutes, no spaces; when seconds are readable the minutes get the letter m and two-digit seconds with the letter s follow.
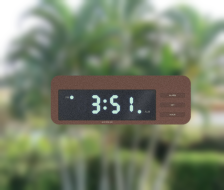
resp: 3h51
